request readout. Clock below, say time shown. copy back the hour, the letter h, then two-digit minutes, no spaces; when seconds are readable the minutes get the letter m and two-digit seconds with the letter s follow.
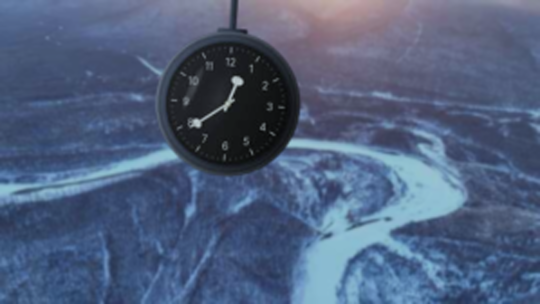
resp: 12h39
